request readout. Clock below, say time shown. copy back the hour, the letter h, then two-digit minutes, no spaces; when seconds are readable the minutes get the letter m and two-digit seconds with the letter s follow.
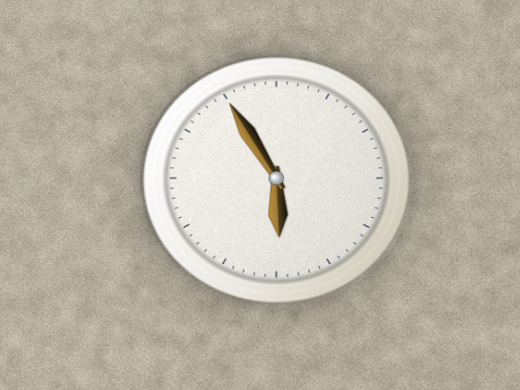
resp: 5h55
